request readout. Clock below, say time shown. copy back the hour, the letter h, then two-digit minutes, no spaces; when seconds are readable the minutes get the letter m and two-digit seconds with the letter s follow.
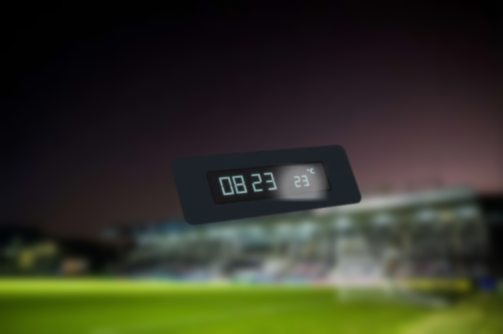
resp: 8h23
